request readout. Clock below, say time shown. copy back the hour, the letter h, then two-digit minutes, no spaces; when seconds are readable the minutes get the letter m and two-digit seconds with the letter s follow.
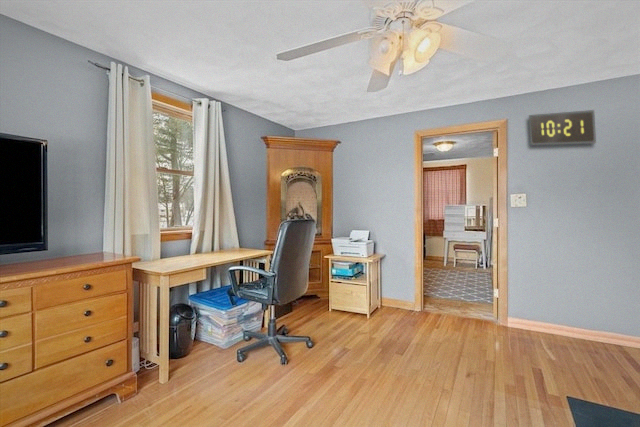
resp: 10h21
